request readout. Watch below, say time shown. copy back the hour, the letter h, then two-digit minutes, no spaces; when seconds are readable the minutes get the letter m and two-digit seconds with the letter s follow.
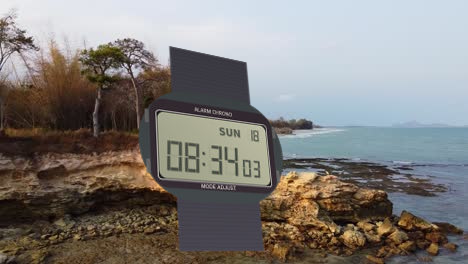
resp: 8h34m03s
